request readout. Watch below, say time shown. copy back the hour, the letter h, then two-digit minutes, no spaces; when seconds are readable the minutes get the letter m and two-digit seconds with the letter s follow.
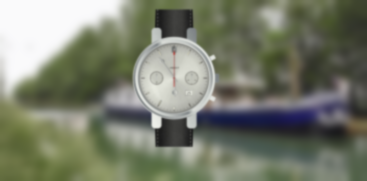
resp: 5h54
